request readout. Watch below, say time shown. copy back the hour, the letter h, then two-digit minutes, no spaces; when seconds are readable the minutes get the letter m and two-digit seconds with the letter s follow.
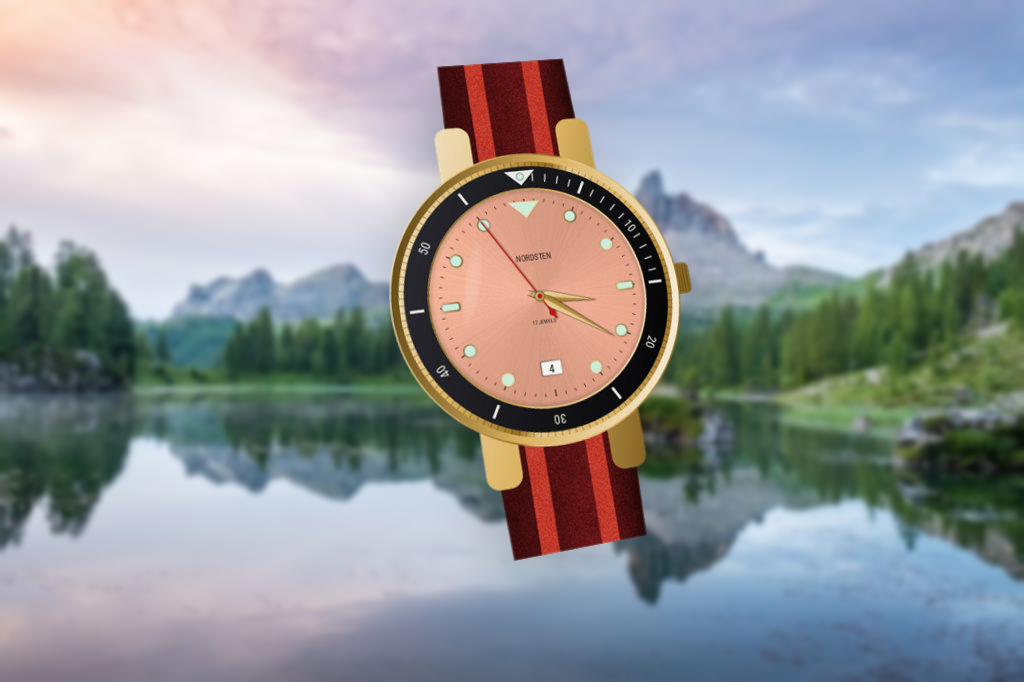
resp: 3h20m55s
